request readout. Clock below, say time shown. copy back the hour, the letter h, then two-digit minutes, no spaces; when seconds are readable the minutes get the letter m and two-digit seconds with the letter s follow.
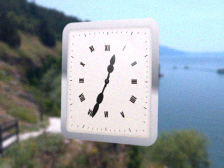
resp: 12h34
